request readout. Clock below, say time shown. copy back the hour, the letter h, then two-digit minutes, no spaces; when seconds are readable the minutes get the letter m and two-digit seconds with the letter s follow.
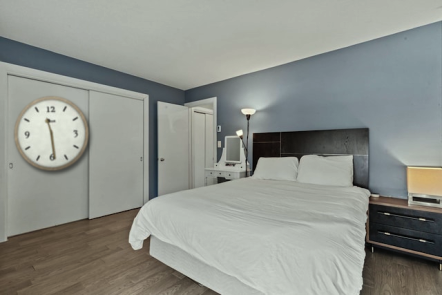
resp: 11h29
